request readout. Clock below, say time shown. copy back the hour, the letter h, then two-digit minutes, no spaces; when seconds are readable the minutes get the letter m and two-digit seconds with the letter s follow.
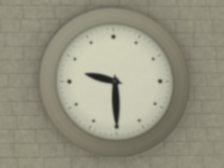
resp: 9h30
